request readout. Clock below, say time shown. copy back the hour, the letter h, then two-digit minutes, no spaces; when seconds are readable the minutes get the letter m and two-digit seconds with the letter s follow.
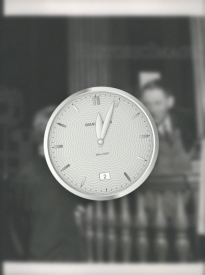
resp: 12h04
